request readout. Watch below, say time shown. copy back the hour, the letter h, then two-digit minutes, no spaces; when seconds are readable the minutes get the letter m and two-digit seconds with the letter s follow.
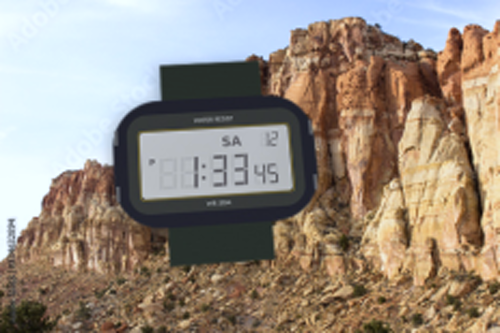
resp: 1h33m45s
